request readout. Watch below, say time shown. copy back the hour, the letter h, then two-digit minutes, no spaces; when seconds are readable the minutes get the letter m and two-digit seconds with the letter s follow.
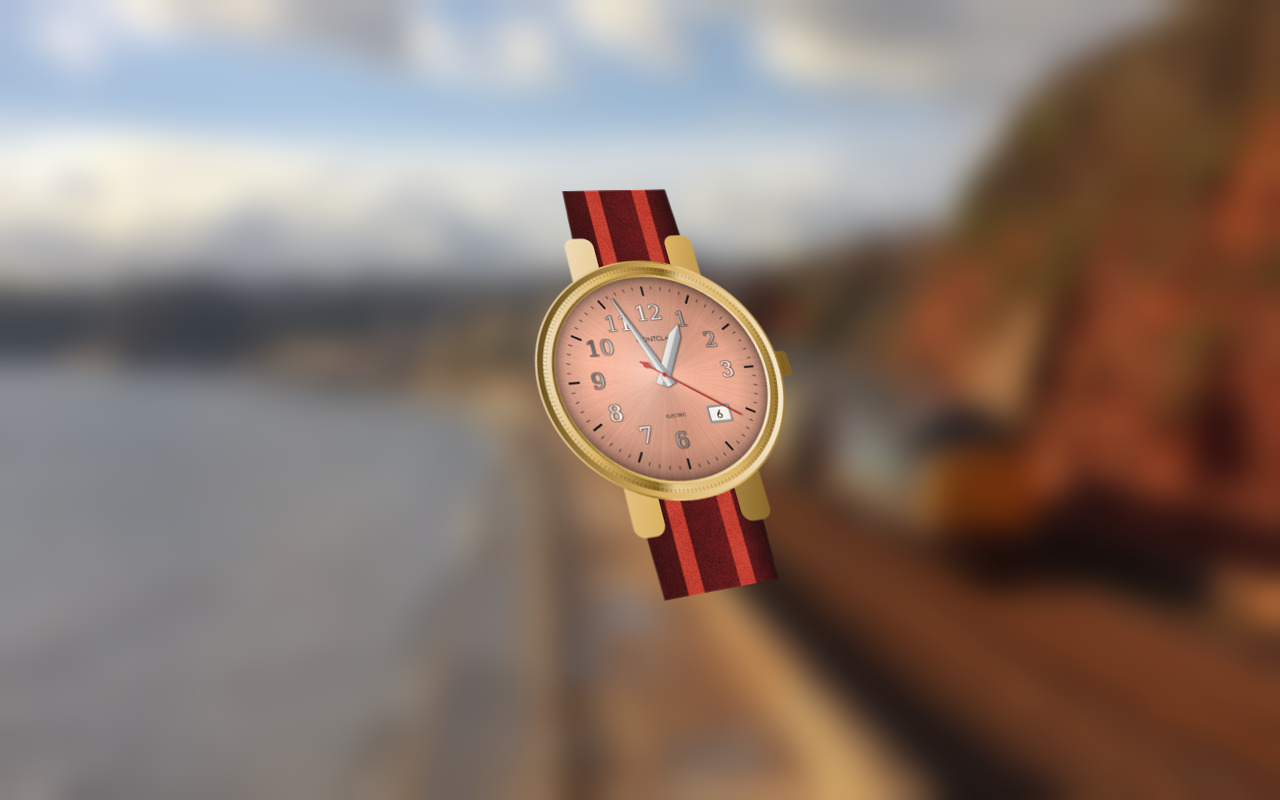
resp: 12h56m21s
